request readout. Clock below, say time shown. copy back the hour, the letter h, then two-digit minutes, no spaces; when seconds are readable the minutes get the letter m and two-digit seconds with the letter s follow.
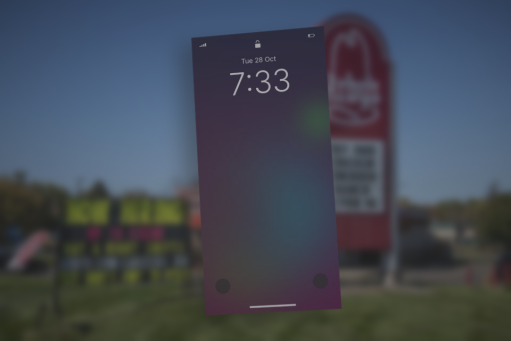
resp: 7h33
